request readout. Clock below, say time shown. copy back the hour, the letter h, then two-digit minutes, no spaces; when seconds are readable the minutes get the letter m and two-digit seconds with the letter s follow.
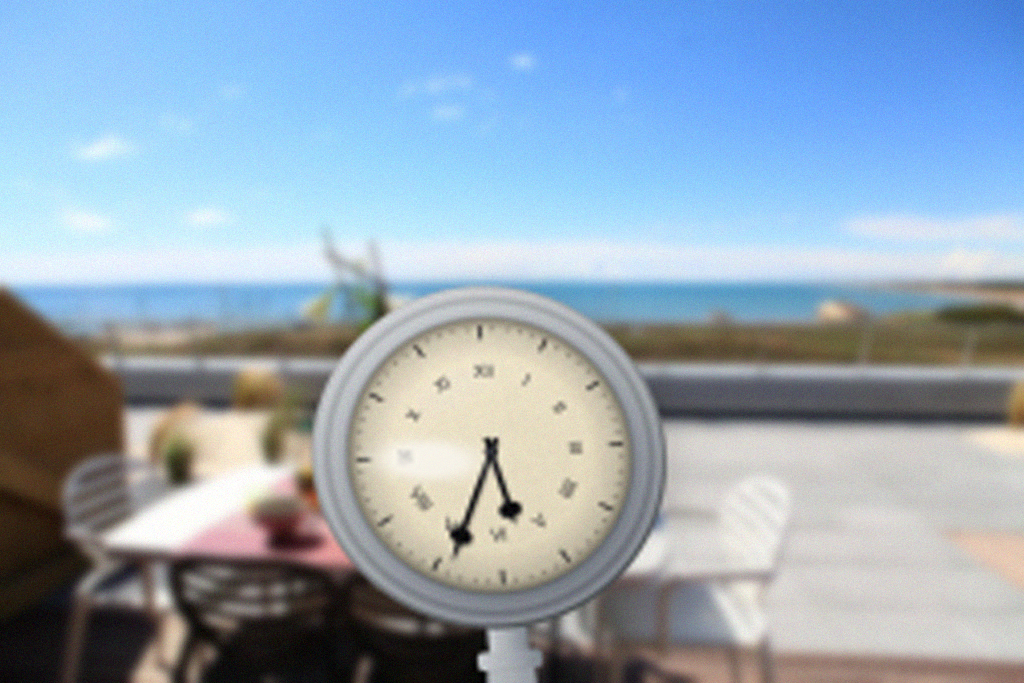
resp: 5h34
